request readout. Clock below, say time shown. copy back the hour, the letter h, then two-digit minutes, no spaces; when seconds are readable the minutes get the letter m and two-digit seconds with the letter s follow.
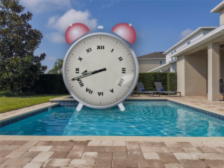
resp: 8h42
